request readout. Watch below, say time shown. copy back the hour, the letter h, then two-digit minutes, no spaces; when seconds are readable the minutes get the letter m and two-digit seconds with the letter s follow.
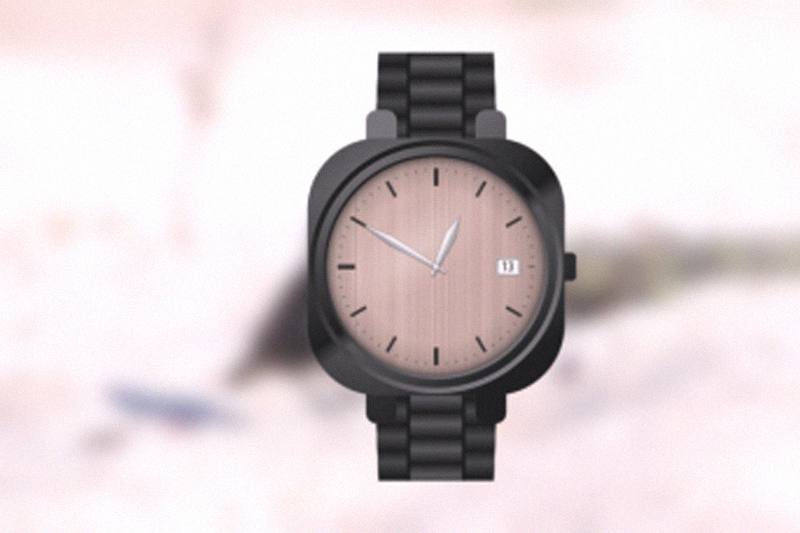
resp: 12h50
